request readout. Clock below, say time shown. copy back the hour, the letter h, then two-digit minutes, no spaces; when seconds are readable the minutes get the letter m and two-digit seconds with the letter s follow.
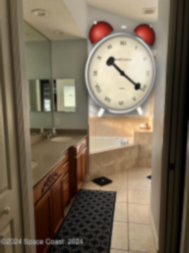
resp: 10h21
